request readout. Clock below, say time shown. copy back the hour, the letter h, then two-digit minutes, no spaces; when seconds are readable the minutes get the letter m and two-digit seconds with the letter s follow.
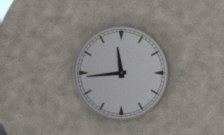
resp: 11h44
